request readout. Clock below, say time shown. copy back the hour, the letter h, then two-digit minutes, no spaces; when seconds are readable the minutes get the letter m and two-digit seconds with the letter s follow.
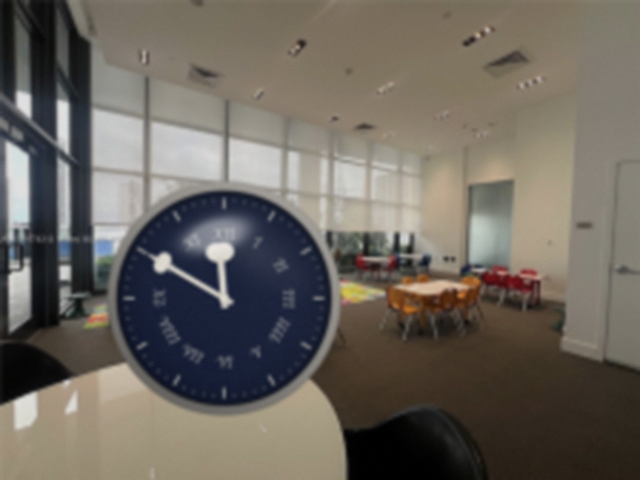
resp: 11h50
